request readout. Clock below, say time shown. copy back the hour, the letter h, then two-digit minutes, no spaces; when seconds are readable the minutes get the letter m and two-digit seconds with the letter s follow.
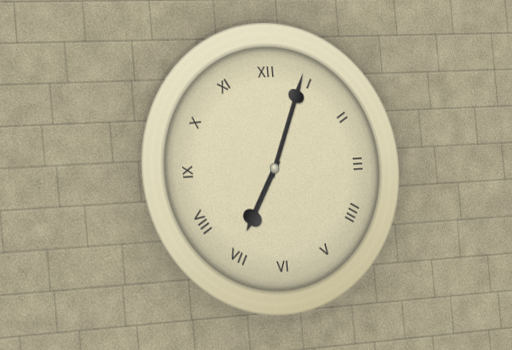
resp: 7h04
